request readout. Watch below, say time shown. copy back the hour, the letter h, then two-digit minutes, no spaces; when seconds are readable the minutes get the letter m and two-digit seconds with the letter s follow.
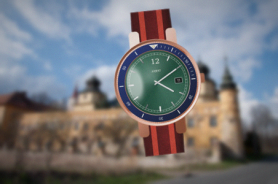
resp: 4h10
